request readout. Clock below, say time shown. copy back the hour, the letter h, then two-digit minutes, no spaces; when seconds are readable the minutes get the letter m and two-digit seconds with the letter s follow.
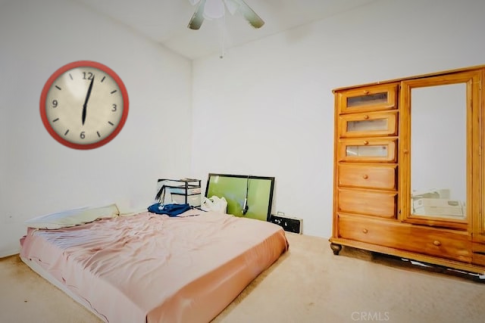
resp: 6h02
